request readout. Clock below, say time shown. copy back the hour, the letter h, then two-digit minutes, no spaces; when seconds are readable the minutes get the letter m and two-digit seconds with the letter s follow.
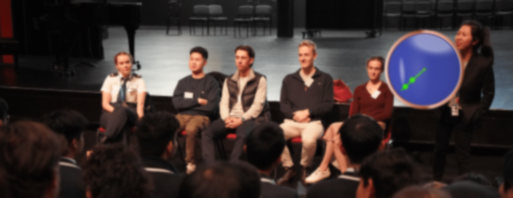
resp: 7h38
